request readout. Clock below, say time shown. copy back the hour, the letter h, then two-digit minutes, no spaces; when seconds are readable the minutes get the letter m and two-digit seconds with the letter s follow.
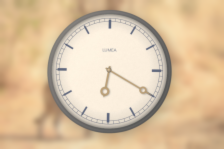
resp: 6h20
